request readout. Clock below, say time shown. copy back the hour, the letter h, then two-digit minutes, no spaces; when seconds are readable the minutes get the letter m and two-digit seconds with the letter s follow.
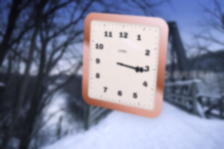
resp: 3h16
